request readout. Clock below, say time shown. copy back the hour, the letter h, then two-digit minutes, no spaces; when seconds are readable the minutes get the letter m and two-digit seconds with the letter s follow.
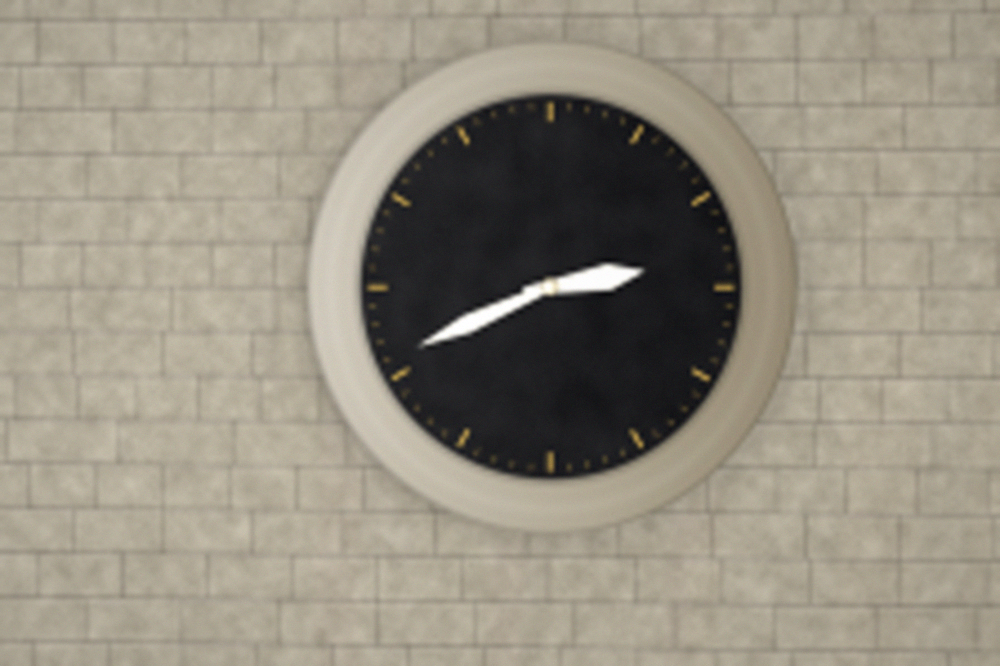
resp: 2h41
